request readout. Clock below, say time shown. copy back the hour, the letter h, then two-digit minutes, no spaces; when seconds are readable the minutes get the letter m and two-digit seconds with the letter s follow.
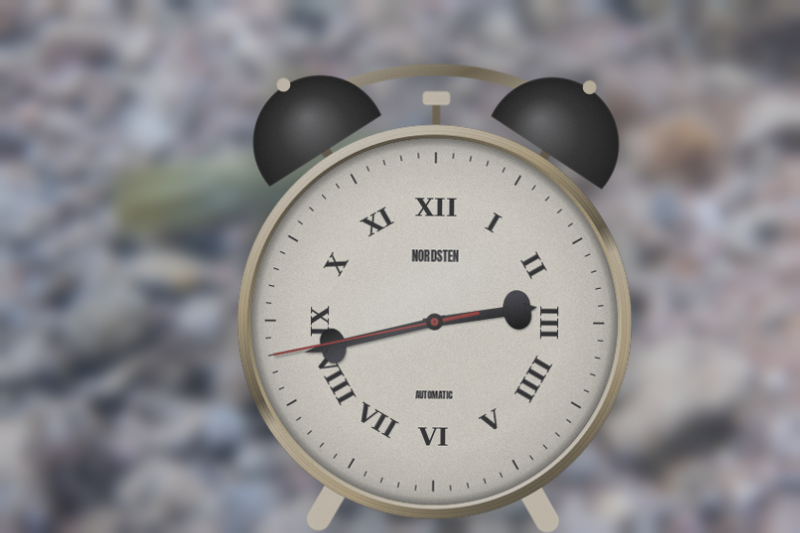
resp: 2h42m43s
